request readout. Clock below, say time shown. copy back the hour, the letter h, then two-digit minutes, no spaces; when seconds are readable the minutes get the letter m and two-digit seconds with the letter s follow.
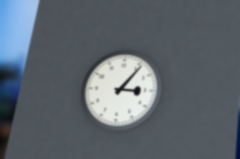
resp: 3h06
